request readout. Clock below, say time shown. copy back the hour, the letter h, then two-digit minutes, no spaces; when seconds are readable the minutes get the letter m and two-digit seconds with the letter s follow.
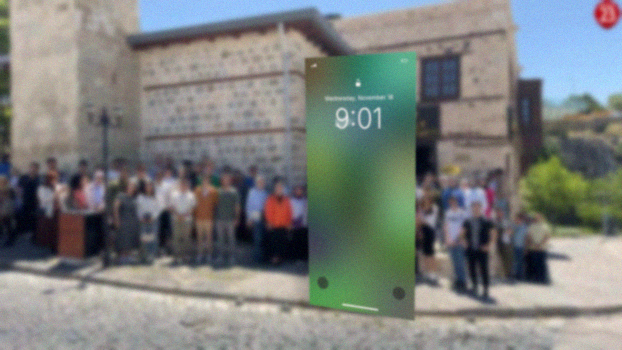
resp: 9h01
